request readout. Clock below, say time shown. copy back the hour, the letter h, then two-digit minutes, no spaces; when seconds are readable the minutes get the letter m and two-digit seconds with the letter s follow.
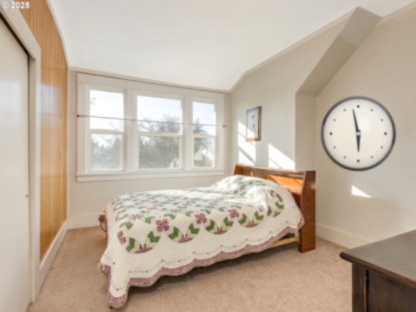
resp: 5h58
